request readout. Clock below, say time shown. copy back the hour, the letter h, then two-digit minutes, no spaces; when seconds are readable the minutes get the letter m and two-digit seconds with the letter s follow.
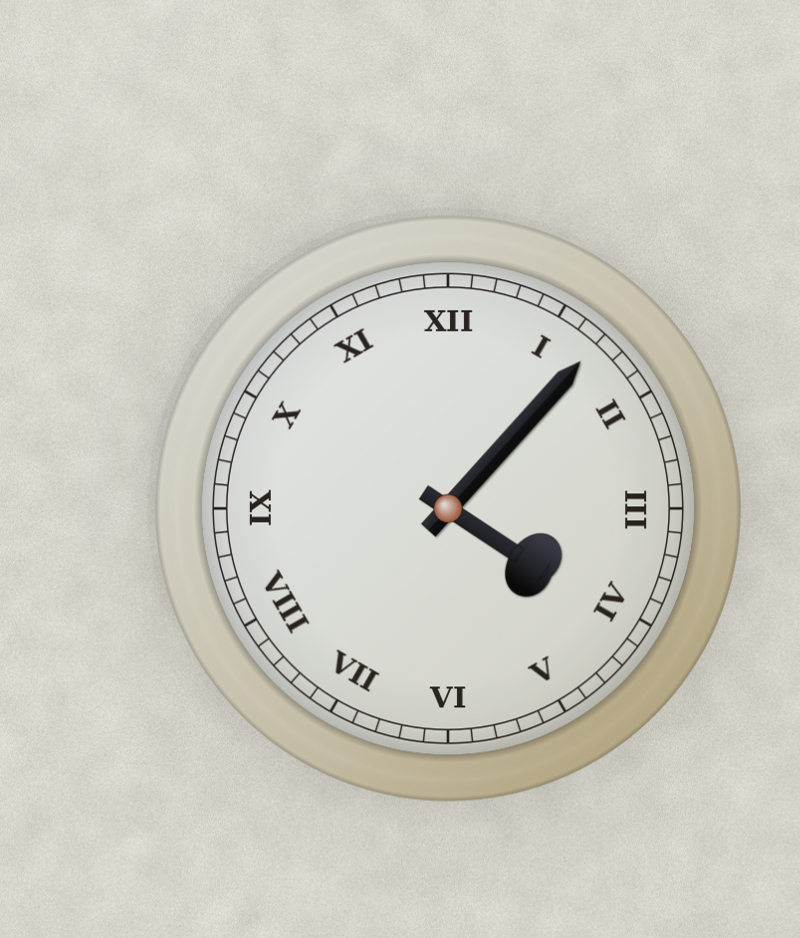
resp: 4h07
